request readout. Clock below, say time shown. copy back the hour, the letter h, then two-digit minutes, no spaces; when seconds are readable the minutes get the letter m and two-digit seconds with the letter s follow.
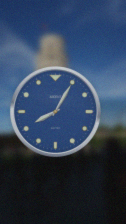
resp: 8h05
